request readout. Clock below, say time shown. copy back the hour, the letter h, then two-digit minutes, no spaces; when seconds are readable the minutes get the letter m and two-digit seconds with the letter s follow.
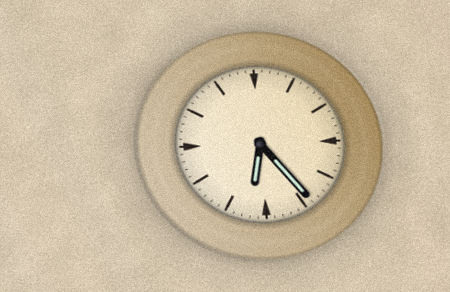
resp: 6h24
